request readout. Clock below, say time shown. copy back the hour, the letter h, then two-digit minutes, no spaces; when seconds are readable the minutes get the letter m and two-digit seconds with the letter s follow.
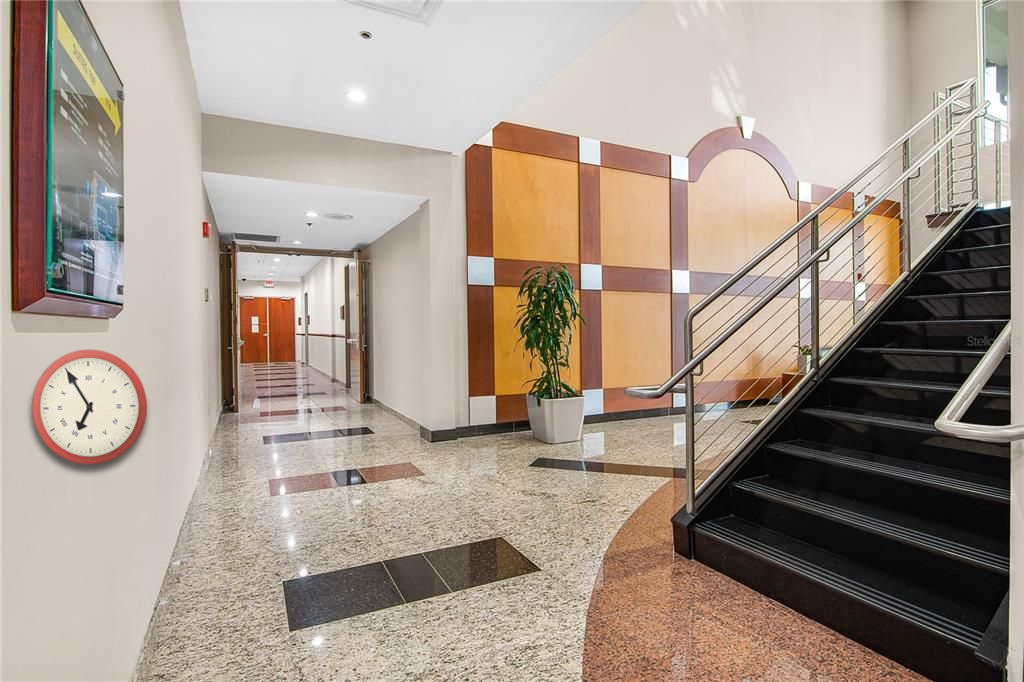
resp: 6h55
